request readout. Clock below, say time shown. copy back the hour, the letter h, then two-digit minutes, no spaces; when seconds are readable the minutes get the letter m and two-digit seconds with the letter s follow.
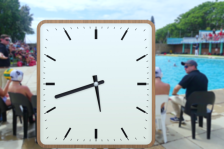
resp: 5h42
